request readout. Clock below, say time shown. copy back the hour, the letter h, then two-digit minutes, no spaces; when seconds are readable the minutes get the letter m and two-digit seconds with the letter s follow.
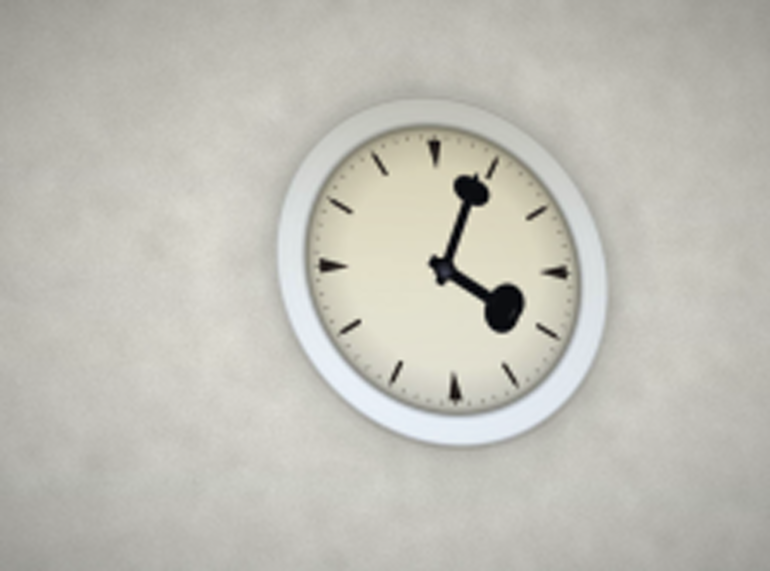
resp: 4h04
